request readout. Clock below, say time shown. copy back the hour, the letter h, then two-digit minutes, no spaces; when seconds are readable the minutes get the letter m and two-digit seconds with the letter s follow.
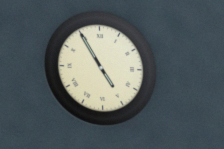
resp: 4h55
